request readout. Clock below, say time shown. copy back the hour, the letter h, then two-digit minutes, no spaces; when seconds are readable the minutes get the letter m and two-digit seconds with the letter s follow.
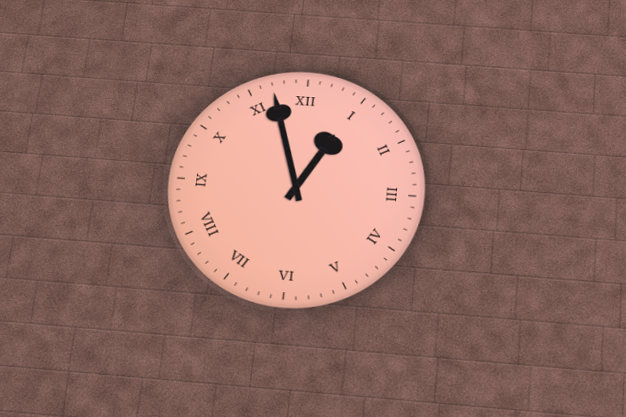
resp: 12h57
